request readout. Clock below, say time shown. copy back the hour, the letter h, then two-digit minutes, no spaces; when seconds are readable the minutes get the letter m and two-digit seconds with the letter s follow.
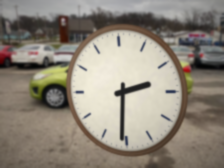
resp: 2h31
